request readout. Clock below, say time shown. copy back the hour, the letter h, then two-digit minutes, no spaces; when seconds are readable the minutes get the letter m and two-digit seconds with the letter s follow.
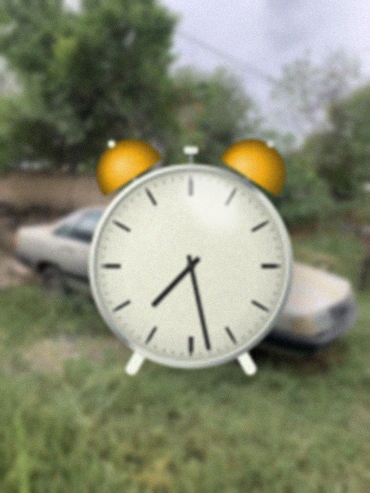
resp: 7h28
